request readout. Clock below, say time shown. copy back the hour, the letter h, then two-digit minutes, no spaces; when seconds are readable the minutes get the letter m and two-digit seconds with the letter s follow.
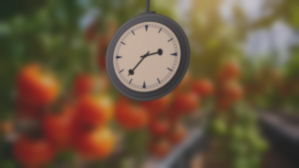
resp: 2h37
